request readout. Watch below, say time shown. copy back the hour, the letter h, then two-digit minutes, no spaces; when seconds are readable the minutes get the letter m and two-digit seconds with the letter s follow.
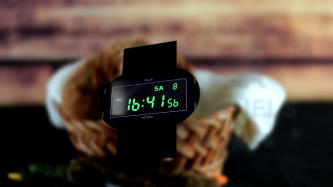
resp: 16h41m56s
